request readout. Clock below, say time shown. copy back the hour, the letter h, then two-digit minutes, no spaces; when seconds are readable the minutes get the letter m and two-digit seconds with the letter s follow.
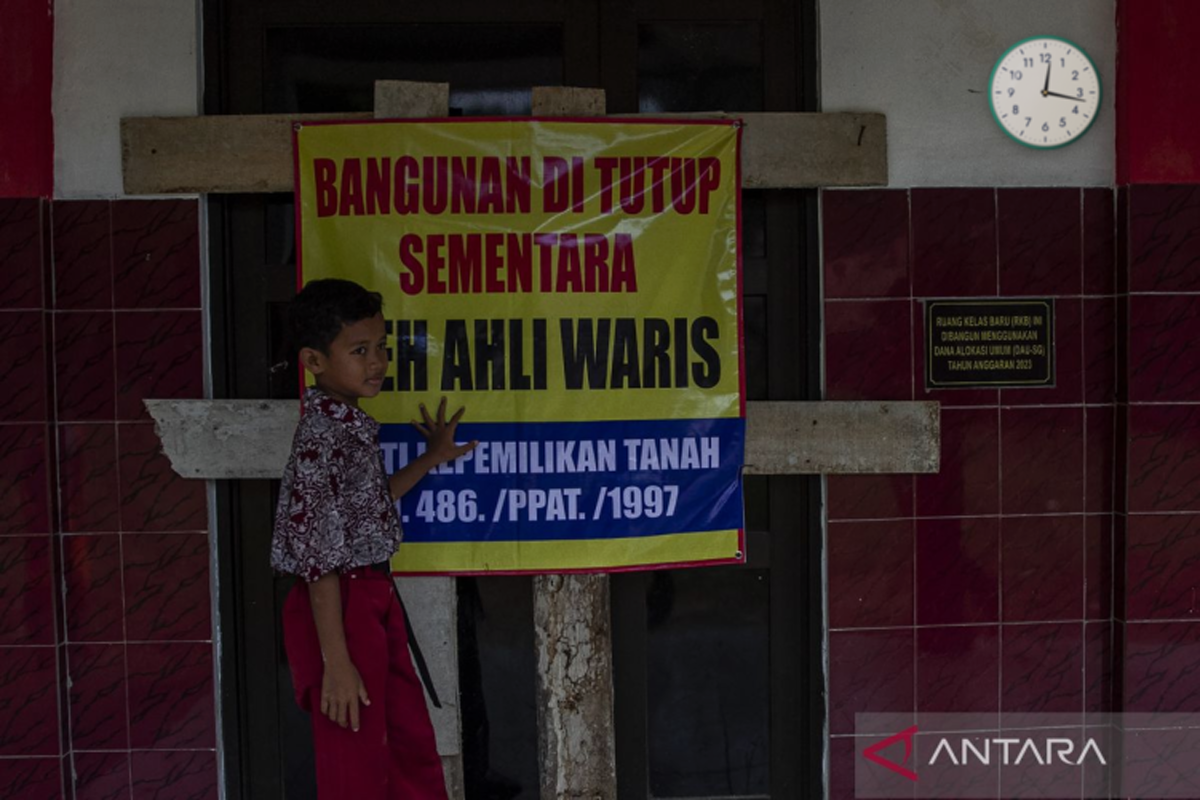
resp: 12h17
